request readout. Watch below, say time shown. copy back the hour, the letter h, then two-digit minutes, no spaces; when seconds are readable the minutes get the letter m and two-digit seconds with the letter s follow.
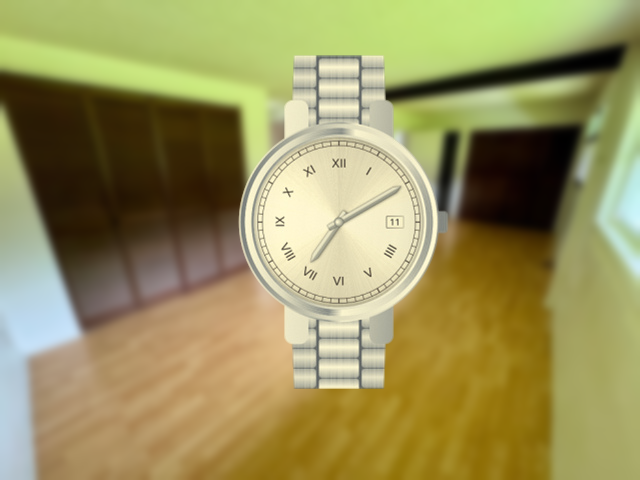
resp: 7h10
